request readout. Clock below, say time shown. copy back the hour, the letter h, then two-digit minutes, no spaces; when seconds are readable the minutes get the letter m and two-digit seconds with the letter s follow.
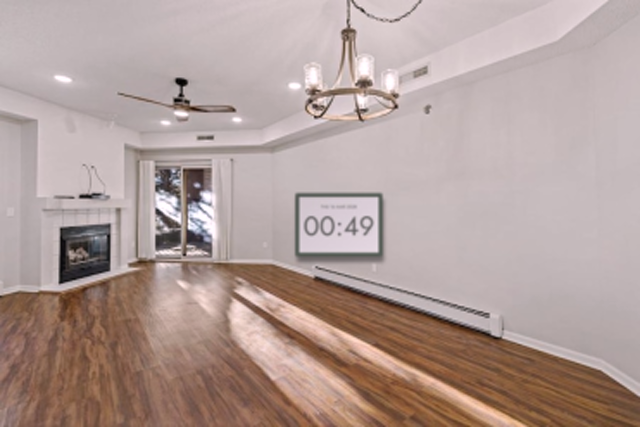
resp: 0h49
